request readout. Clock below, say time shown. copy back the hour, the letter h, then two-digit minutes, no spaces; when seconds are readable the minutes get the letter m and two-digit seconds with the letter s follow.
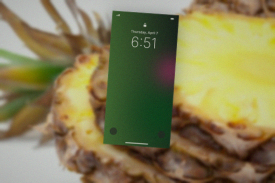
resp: 6h51
